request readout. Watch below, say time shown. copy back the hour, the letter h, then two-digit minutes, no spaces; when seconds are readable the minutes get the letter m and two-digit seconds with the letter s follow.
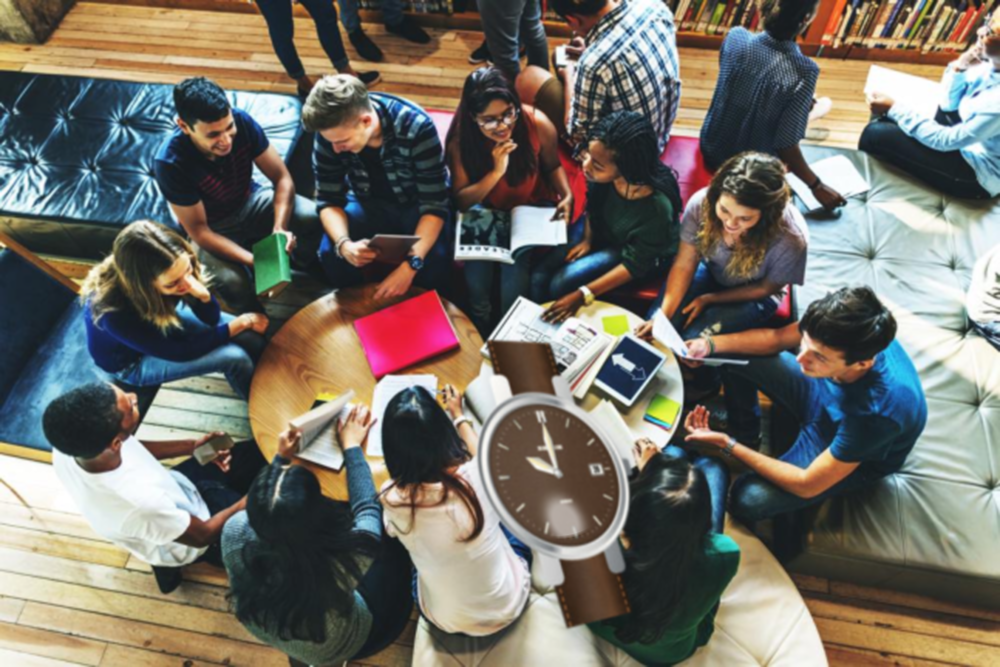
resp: 10h00
